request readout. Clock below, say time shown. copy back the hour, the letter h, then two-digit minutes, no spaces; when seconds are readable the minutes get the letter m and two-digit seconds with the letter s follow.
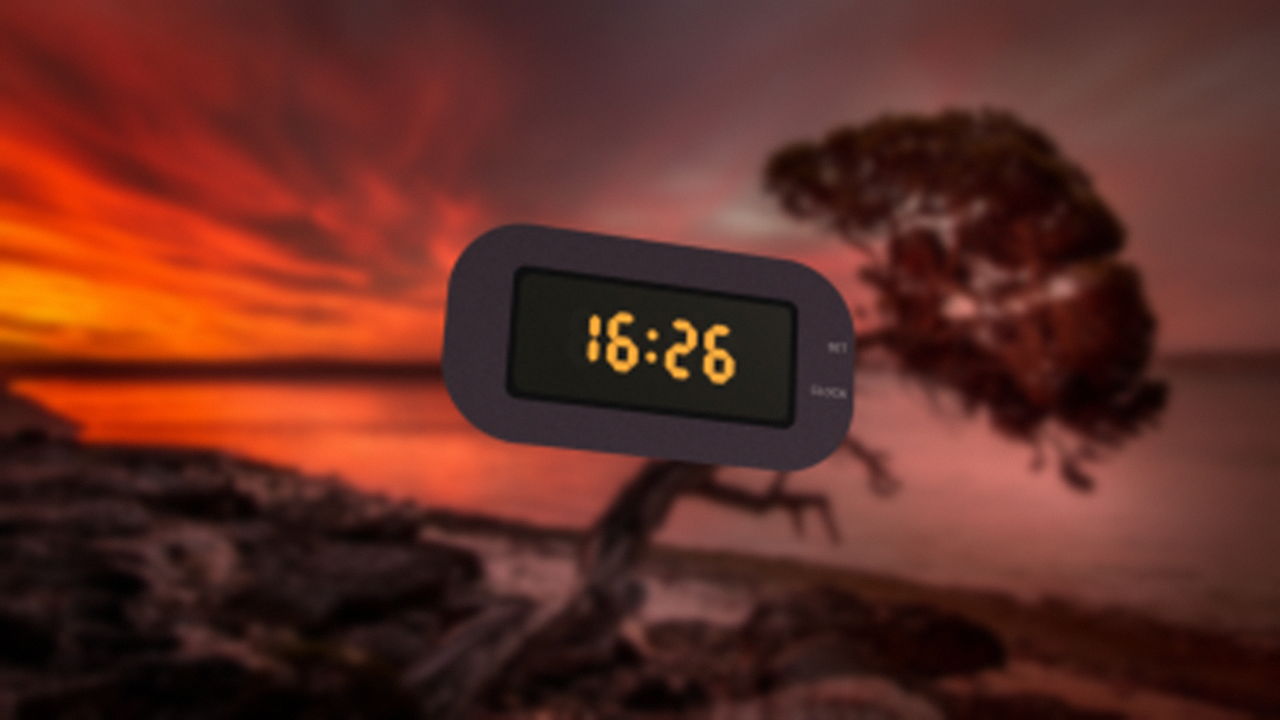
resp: 16h26
